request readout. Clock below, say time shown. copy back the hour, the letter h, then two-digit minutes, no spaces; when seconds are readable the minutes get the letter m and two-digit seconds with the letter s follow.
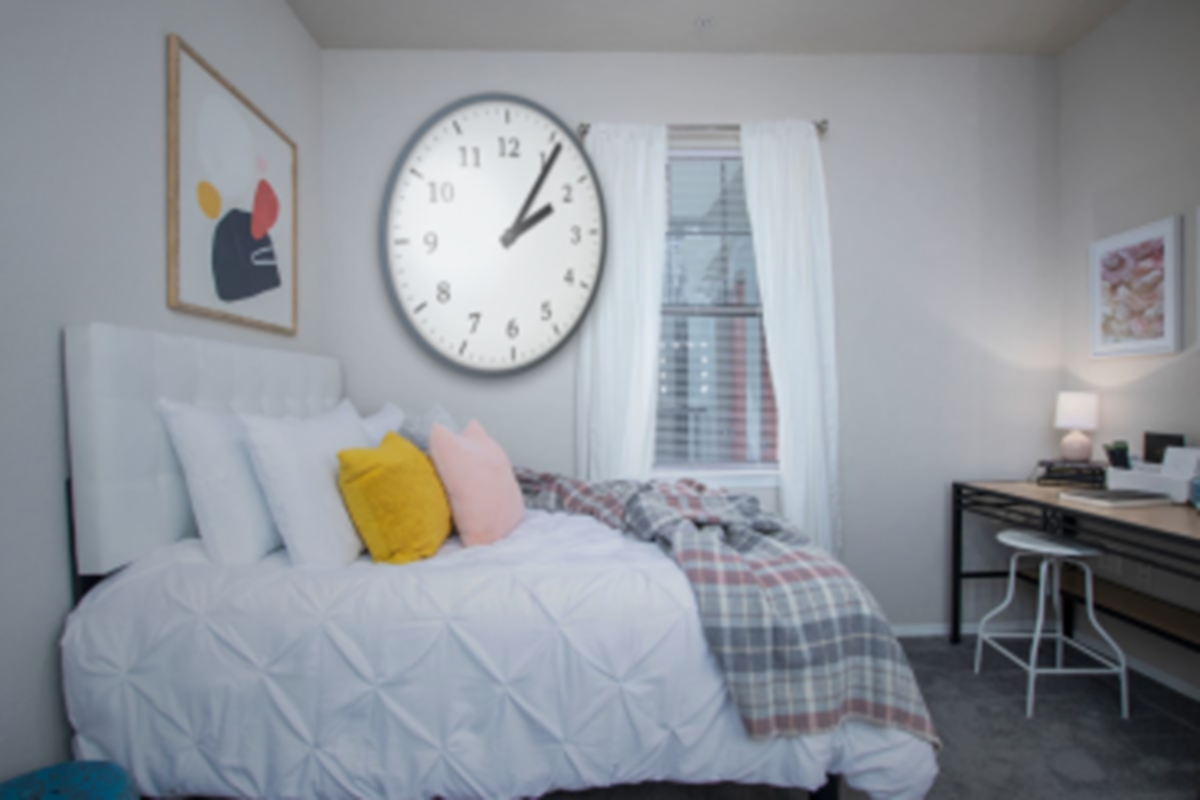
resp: 2h06
